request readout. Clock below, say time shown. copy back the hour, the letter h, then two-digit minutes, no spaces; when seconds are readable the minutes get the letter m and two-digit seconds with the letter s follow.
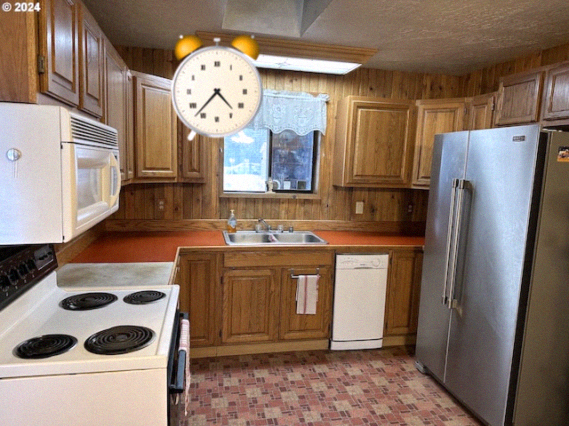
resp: 4h37
